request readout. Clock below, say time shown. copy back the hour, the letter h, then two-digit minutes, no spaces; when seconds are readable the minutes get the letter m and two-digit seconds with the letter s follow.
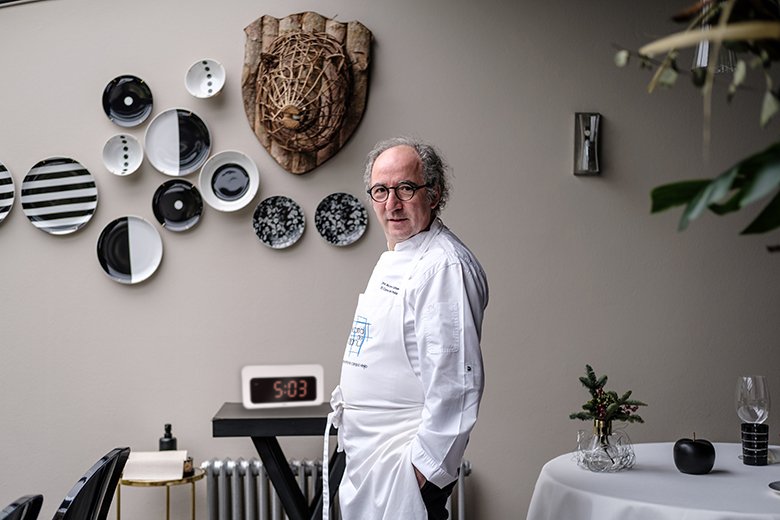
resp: 5h03
